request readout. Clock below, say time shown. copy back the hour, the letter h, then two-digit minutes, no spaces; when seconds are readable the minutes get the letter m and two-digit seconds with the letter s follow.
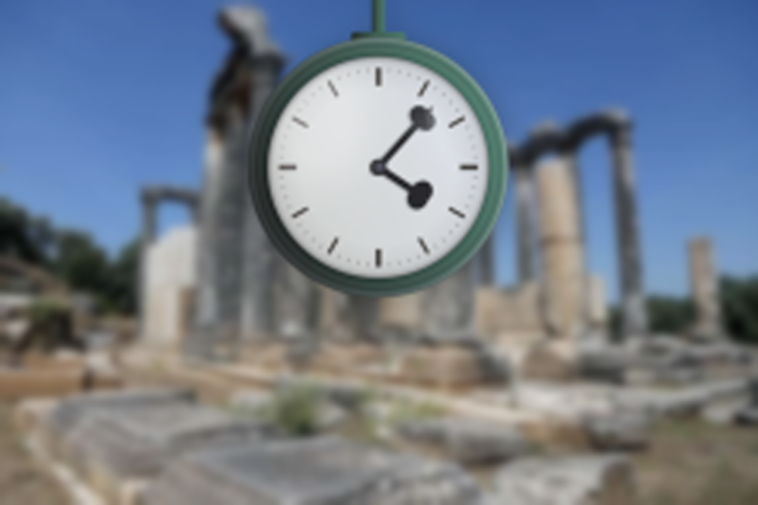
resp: 4h07
